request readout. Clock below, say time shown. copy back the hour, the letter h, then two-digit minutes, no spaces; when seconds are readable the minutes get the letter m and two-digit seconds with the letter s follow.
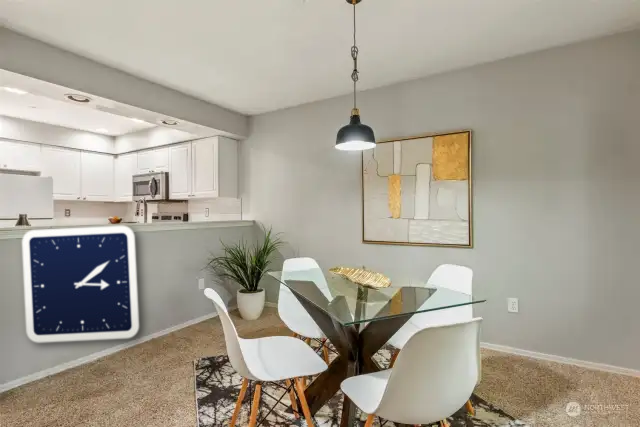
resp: 3h09
